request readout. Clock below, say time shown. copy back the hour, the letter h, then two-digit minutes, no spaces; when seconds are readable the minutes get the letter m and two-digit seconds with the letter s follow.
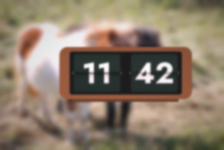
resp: 11h42
